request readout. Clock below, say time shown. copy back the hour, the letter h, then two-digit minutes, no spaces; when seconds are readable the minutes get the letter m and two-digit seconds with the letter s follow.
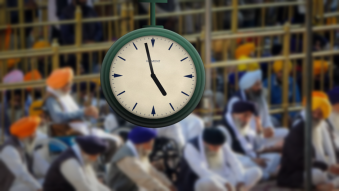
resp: 4h58
